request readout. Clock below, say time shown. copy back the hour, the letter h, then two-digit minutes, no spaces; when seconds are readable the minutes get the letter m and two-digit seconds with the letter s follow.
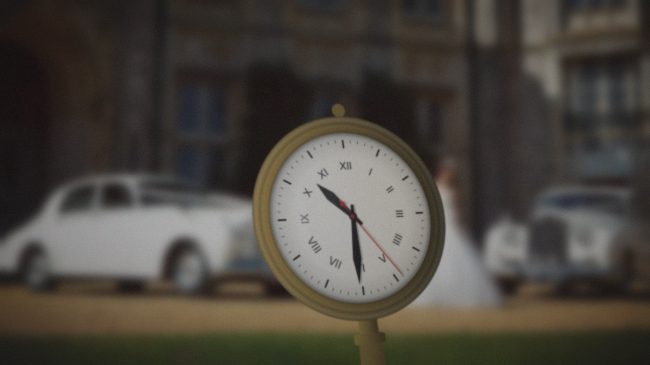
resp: 10h30m24s
